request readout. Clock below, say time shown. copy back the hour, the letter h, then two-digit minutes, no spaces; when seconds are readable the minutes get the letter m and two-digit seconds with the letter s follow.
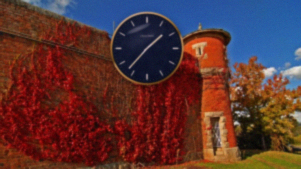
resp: 1h37
